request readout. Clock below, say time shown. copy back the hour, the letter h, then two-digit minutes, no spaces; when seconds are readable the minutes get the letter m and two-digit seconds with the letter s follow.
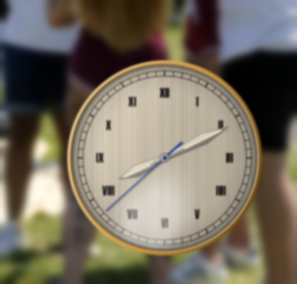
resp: 8h10m38s
